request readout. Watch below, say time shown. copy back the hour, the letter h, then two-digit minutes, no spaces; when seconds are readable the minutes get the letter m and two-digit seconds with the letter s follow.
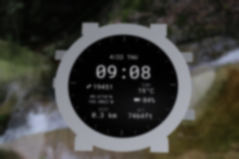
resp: 9h08
